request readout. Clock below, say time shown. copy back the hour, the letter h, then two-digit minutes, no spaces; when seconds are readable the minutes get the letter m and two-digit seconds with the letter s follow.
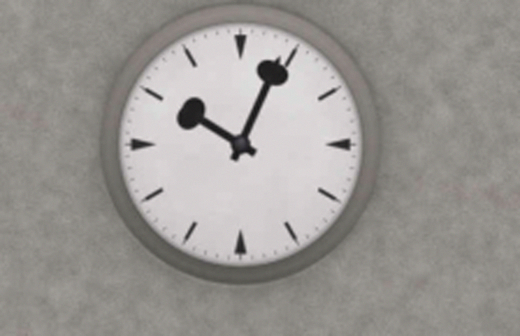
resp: 10h04
